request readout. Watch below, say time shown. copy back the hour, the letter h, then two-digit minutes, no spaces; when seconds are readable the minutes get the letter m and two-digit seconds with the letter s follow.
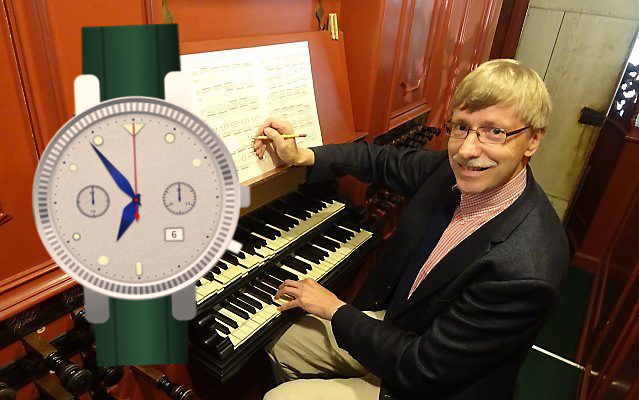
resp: 6h54
